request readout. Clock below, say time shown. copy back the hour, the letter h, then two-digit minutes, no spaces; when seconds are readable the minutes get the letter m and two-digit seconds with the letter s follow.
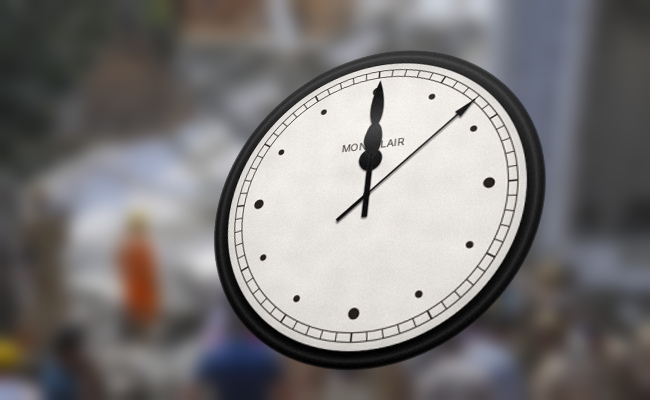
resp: 12h00m08s
